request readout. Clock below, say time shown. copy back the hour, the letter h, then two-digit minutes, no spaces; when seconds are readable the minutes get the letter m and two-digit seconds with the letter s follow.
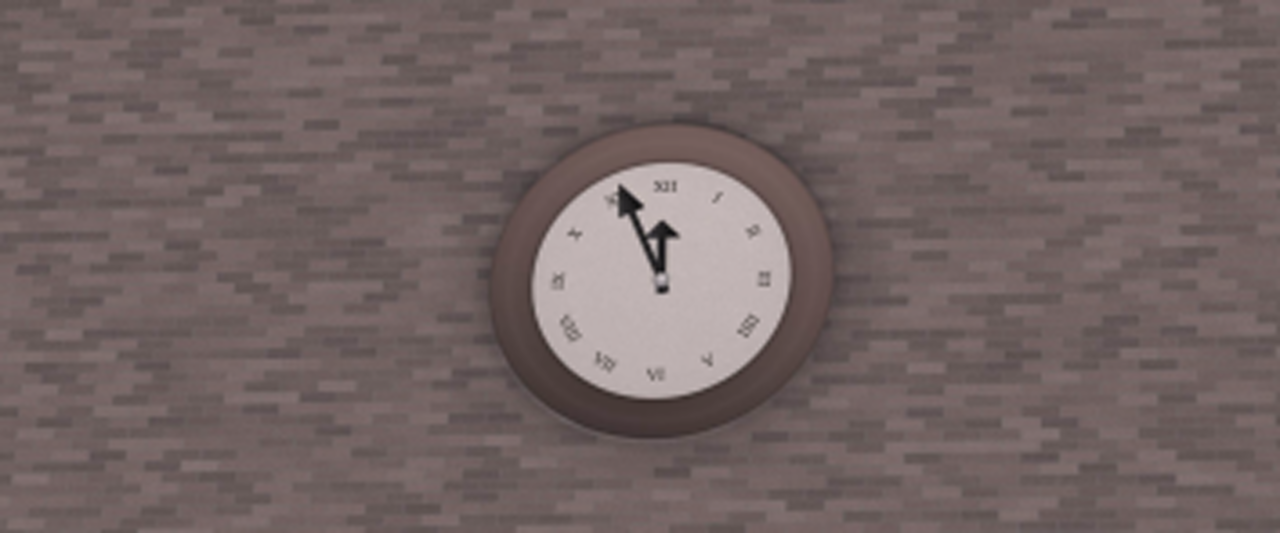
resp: 11h56
